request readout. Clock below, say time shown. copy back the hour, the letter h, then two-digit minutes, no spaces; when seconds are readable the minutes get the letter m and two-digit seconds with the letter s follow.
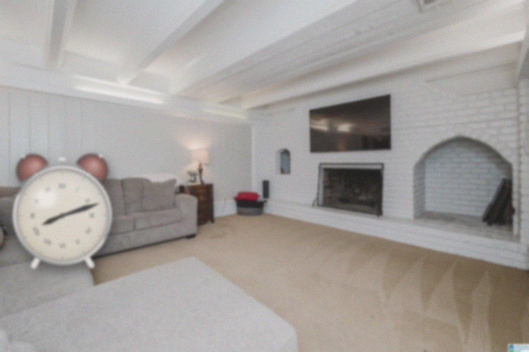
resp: 8h12
